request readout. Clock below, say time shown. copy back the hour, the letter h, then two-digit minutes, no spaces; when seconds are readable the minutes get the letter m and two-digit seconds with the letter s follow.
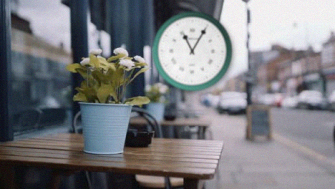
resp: 11h05
